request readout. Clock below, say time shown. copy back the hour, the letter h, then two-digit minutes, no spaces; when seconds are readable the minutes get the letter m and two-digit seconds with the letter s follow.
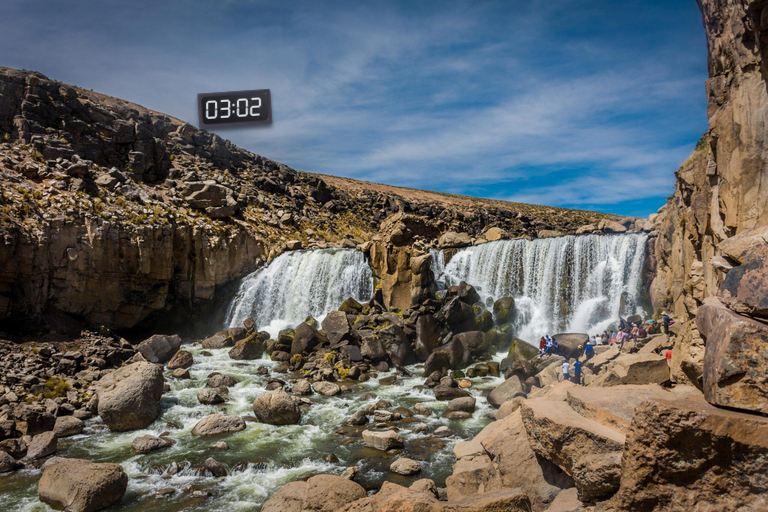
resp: 3h02
